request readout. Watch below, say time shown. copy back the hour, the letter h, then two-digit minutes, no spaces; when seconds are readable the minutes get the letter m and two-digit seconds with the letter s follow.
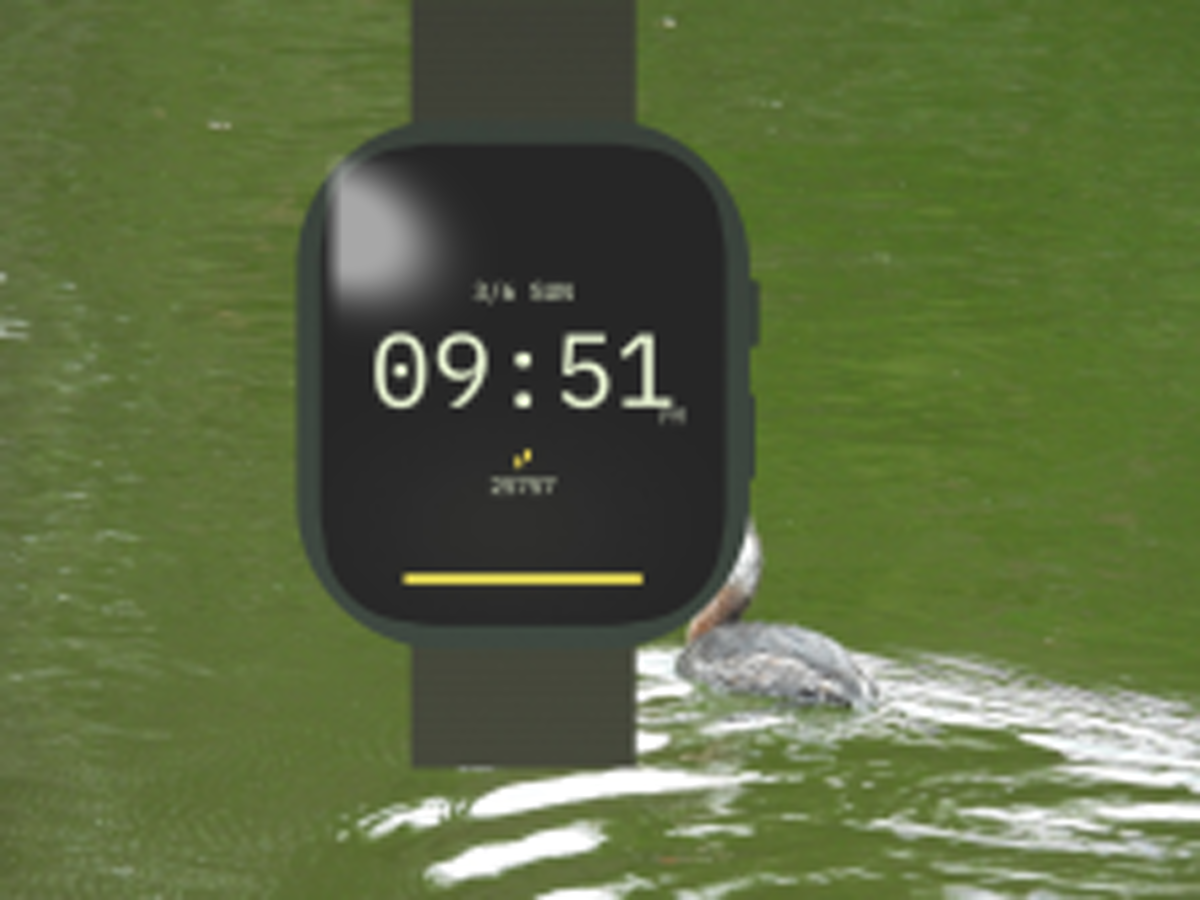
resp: 9h51
